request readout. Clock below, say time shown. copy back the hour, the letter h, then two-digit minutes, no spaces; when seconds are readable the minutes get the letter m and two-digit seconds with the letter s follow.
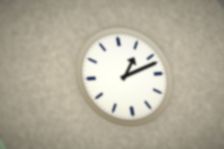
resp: 1h12
